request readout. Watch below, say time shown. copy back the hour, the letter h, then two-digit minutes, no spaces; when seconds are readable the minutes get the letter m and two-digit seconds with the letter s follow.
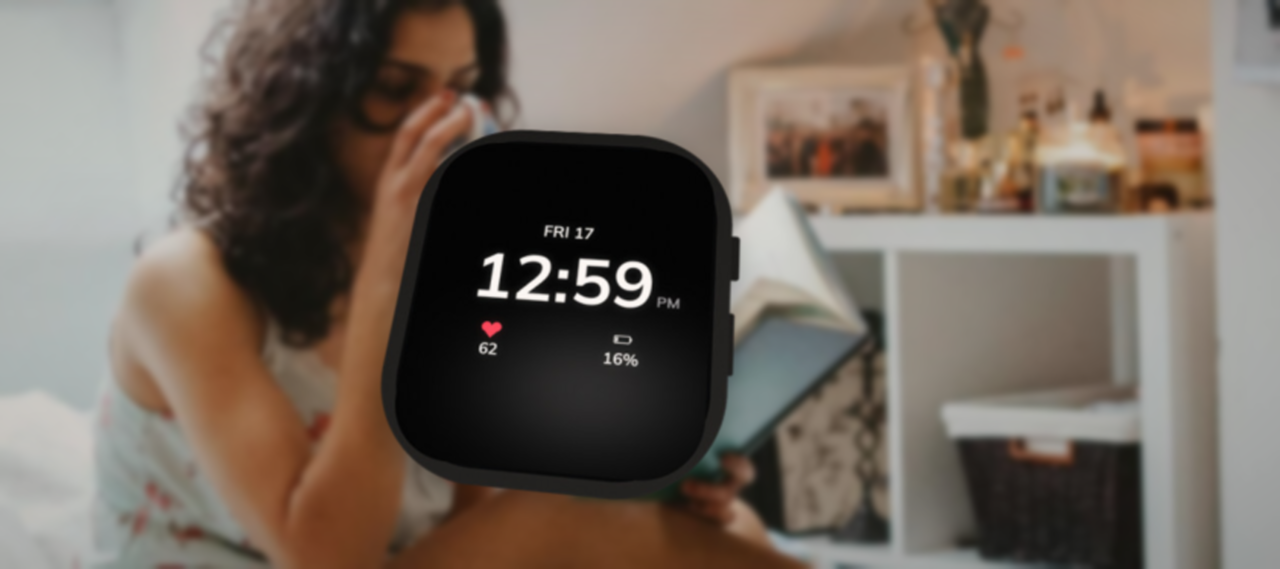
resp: 12h59
